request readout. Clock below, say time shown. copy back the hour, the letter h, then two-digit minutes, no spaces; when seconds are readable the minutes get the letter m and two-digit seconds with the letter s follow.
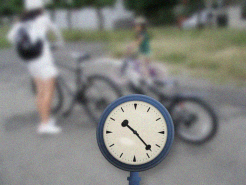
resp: 10h23
